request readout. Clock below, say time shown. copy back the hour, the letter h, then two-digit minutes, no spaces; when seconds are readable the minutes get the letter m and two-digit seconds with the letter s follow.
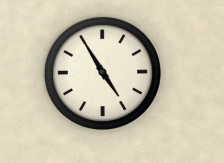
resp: 4h55
